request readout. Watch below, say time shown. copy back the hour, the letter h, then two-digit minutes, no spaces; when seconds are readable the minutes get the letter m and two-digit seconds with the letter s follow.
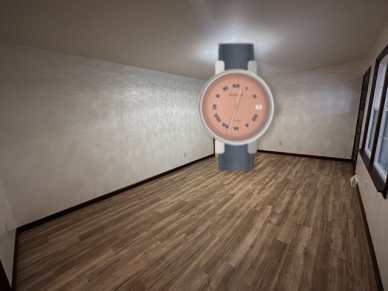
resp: 12h33
